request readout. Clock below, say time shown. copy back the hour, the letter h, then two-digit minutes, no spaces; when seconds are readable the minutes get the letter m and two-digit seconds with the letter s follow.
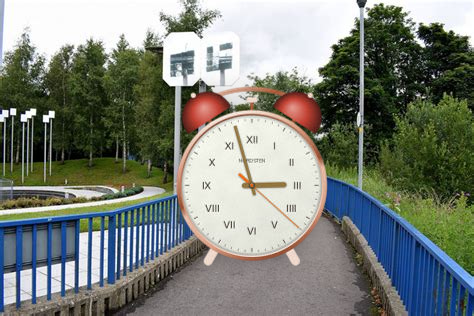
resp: 2h57m22s
